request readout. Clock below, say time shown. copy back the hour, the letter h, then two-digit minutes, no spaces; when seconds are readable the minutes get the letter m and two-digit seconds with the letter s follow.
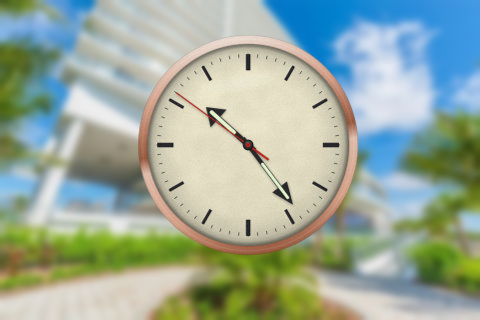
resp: 10h23m51s
